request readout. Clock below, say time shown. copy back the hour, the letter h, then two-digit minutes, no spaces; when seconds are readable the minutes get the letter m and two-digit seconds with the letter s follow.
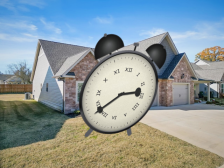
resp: 2h38
